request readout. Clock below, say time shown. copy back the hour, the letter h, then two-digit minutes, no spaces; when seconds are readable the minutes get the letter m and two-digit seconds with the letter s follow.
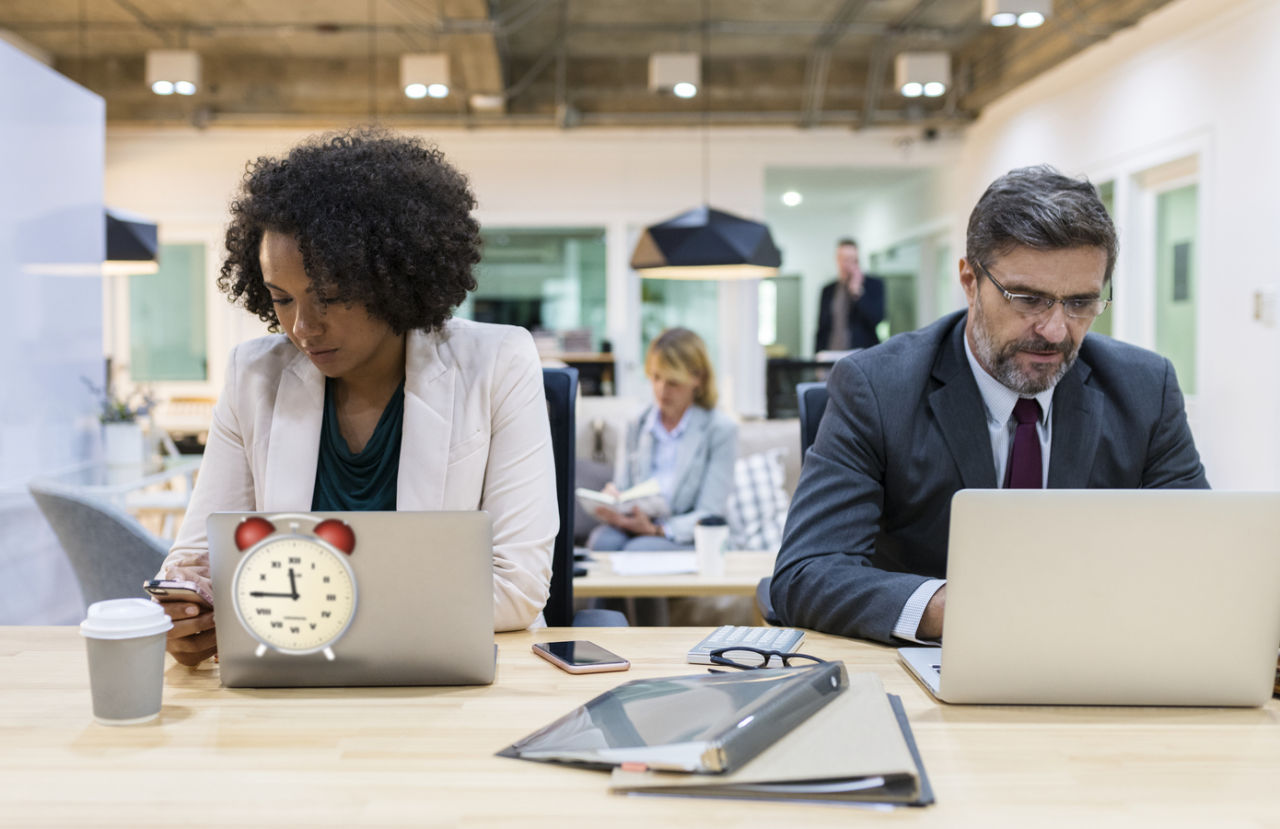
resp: 11h45
